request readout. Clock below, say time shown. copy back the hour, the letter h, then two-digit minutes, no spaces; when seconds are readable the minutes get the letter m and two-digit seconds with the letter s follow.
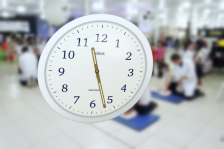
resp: 11h27
